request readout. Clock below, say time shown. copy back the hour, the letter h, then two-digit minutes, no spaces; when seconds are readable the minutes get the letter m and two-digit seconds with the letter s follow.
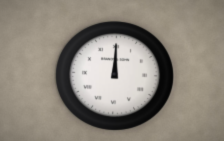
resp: 12h00
